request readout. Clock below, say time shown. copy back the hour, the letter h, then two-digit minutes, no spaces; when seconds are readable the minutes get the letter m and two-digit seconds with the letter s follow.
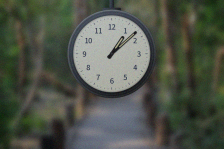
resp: 1h08
